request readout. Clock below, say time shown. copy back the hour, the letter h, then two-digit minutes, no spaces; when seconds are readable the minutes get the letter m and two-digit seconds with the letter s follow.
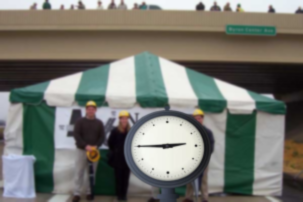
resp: 2h45
